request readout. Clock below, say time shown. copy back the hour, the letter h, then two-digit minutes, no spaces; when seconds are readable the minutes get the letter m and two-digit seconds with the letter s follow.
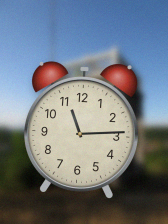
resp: 11h14
